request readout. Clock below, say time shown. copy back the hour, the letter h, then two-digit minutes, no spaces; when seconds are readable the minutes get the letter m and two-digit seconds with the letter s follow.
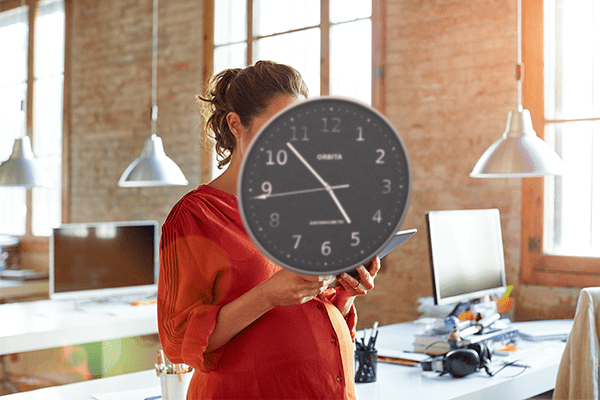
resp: 4h52m44s
